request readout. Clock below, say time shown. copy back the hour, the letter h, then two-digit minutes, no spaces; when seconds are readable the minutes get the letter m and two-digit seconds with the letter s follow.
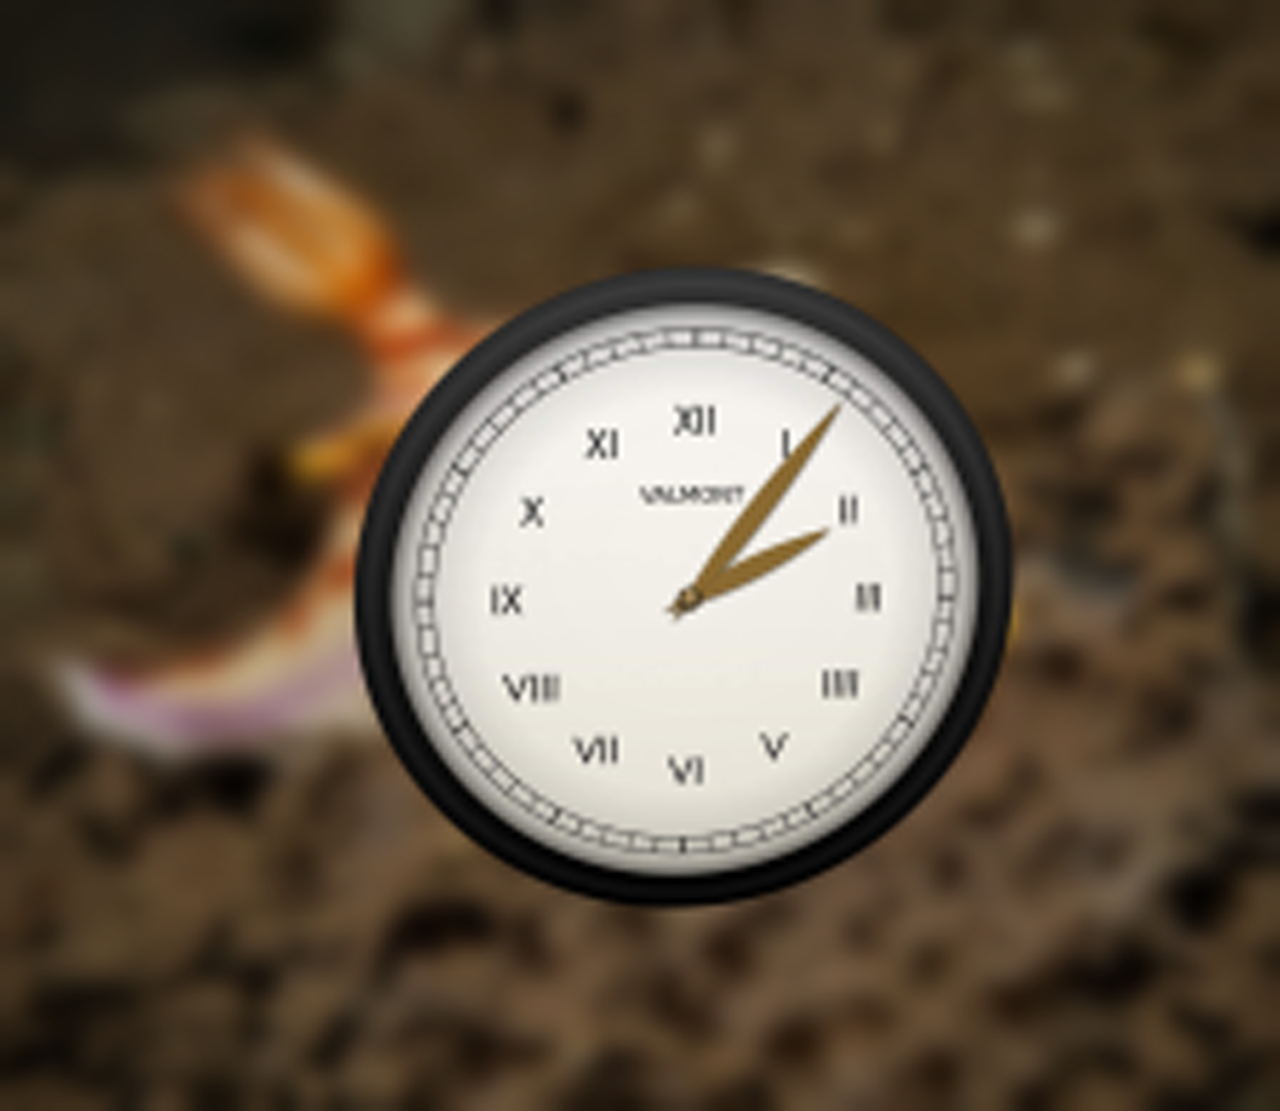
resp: 2h06
